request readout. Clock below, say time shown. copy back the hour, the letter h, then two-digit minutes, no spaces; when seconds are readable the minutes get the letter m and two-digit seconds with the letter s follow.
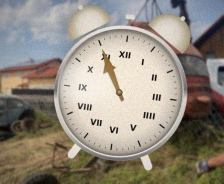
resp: 10h55
